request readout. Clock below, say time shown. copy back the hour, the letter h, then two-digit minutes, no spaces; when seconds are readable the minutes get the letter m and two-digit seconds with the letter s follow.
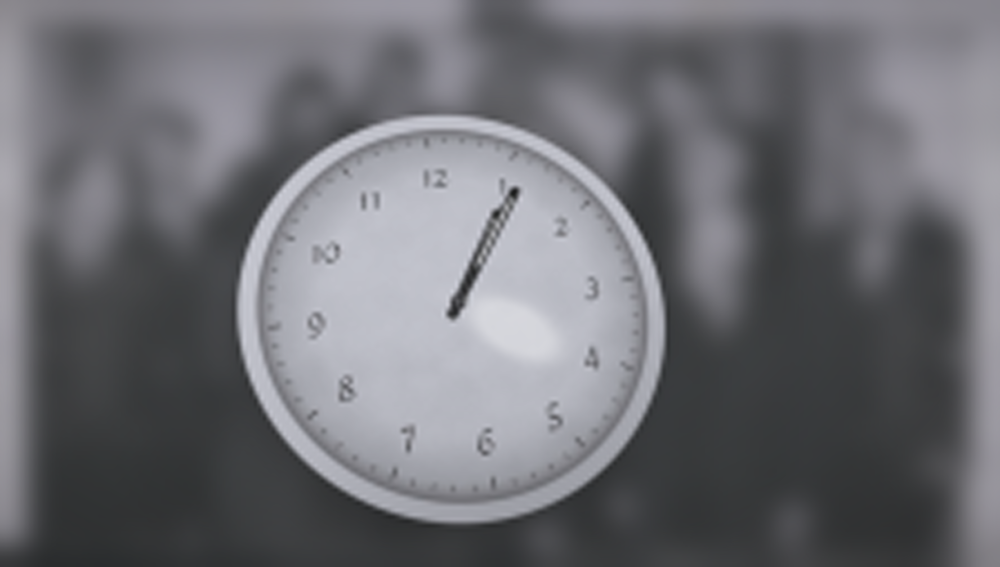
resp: 1h06
